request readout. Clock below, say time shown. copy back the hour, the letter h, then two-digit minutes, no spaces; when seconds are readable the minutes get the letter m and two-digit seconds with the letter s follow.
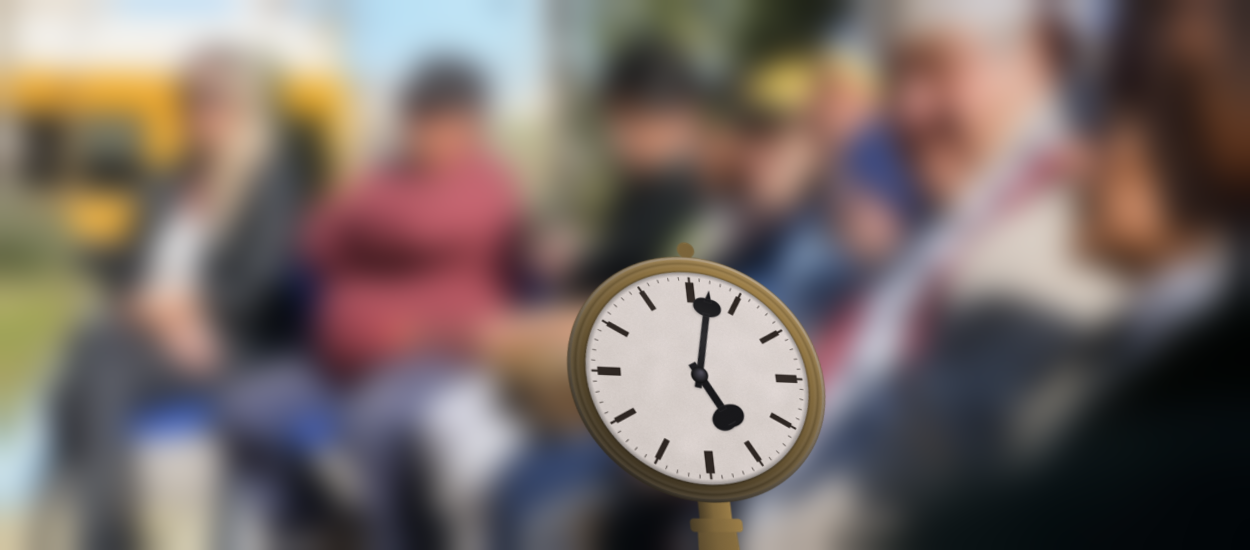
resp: 5h02
